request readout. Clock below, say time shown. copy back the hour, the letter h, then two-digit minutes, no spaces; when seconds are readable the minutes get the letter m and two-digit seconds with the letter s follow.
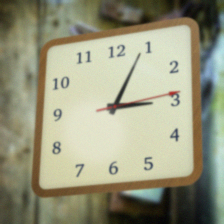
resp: 3h04m14s
